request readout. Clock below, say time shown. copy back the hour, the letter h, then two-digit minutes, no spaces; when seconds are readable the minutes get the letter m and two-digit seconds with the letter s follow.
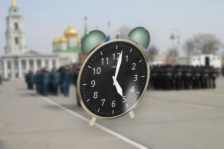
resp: 5h02
